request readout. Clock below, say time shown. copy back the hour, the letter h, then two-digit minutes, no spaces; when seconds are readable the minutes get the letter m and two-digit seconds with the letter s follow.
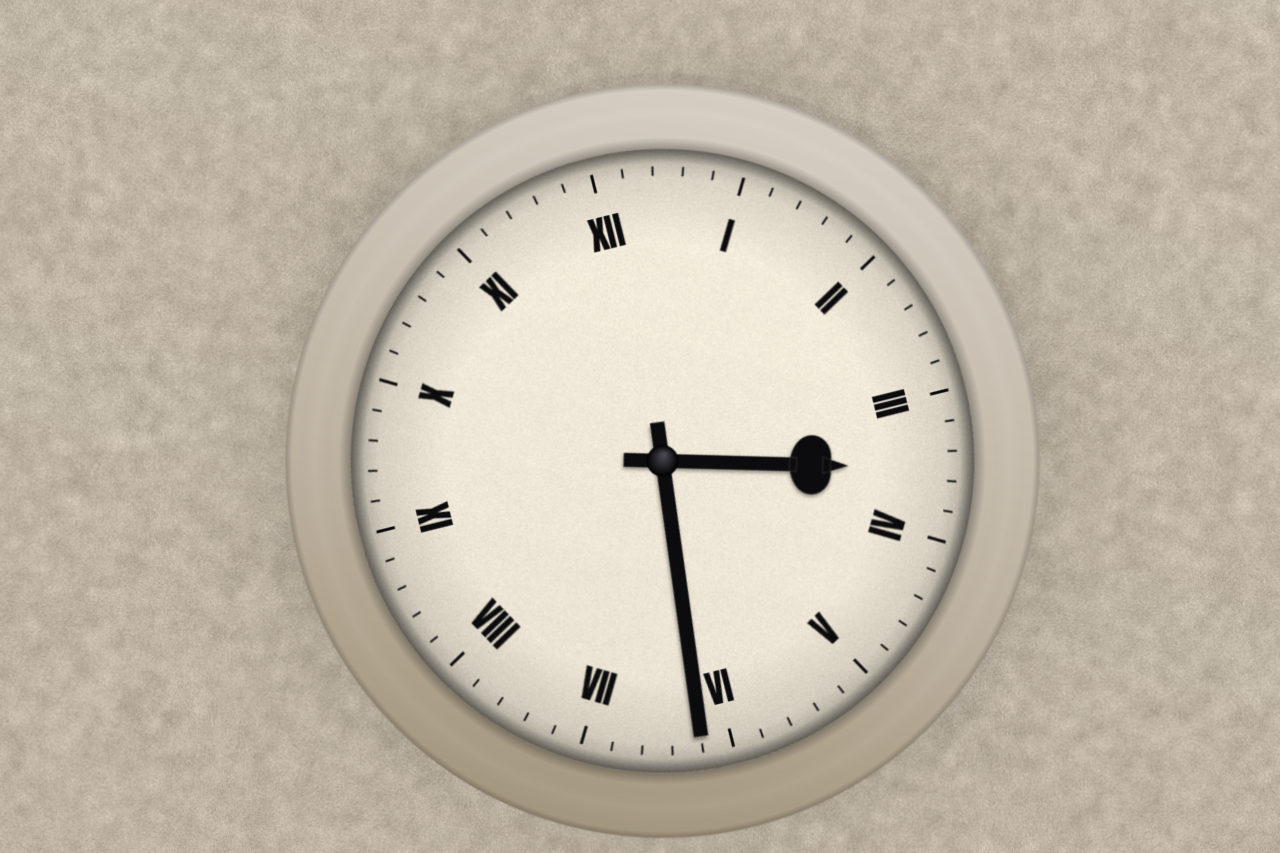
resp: 3h31
